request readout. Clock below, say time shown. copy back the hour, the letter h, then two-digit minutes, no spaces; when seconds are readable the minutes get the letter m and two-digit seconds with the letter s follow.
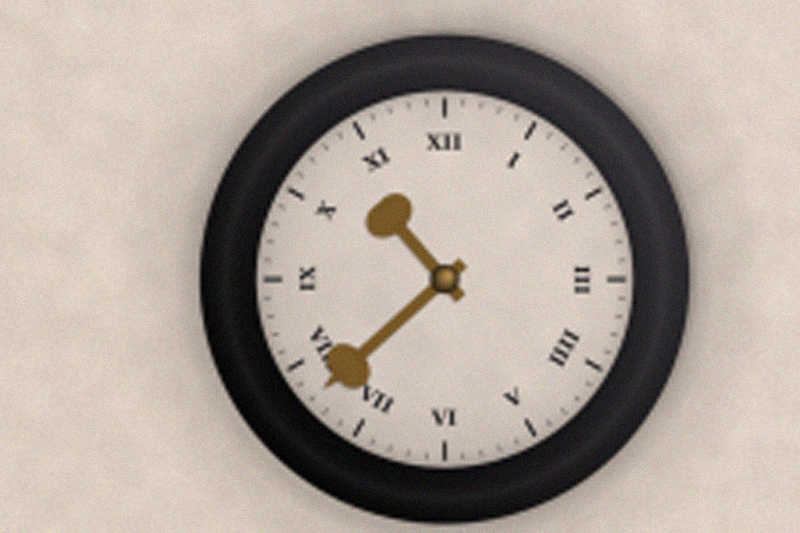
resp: 10h38
